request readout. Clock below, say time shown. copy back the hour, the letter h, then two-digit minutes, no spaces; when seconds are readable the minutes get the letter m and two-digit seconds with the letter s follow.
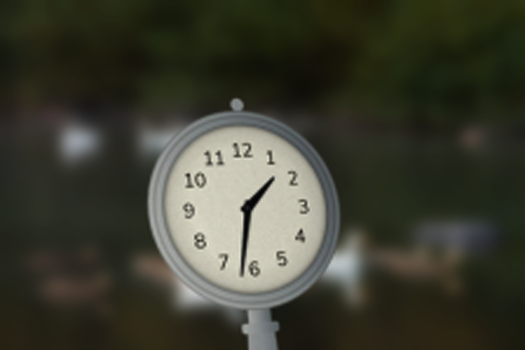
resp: 1h32
